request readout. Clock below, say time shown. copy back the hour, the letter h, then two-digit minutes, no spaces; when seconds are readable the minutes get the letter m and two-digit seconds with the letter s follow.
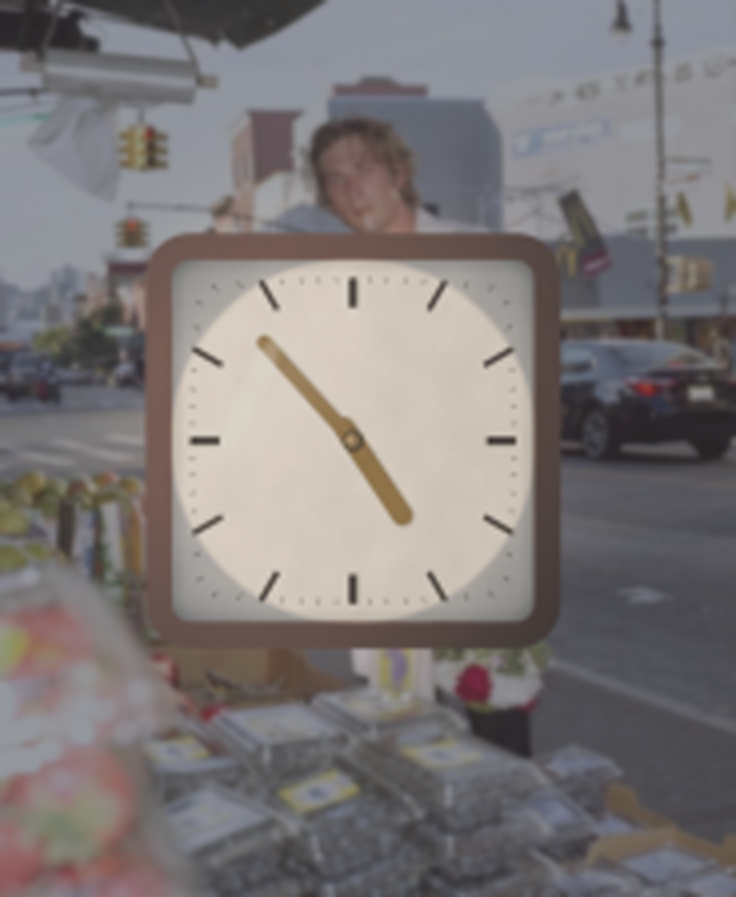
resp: 4h53
